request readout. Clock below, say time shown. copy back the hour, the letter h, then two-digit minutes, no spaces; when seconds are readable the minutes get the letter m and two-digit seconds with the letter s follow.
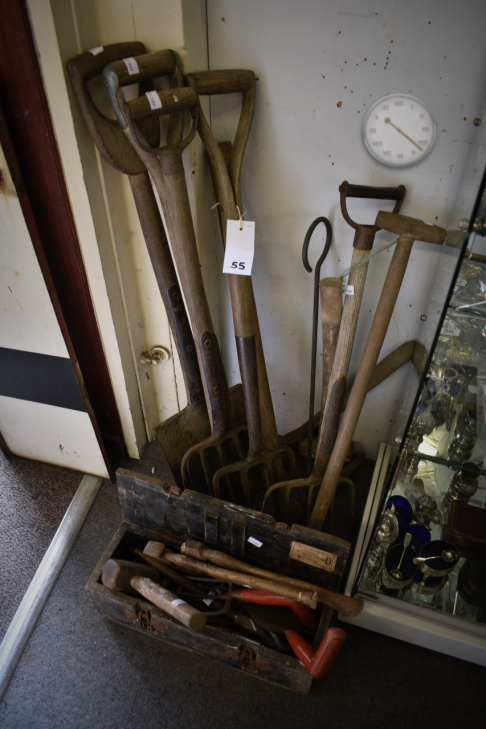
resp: 10h22
